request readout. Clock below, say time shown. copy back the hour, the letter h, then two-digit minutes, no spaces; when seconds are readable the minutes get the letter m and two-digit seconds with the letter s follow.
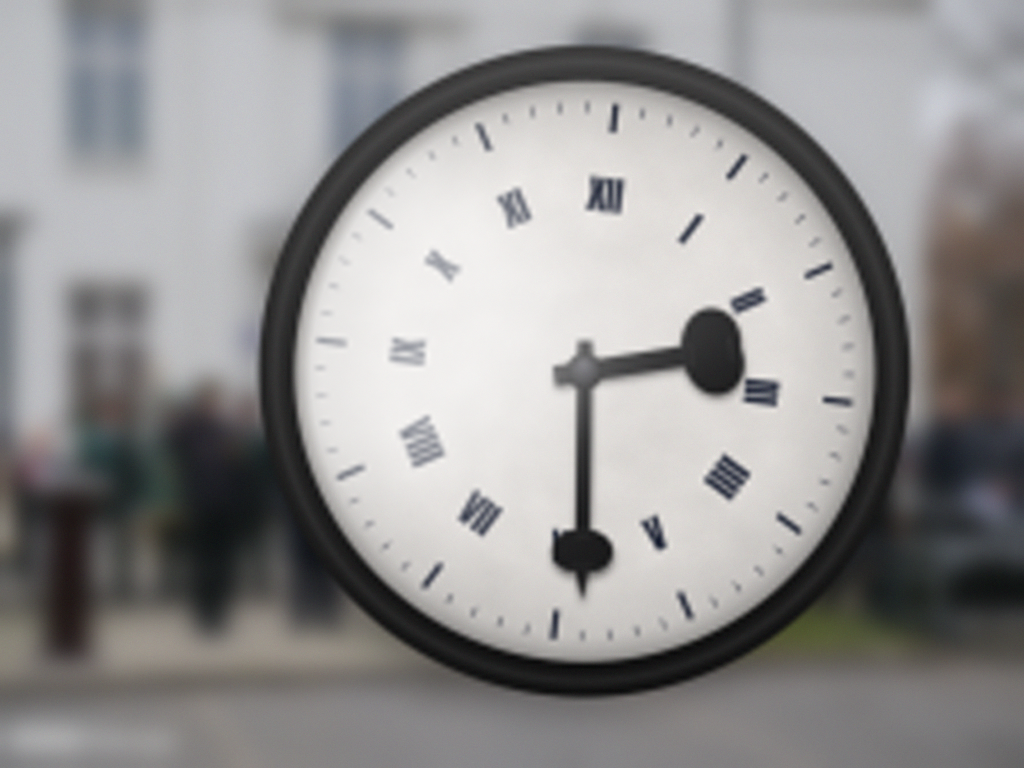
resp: 2h29
